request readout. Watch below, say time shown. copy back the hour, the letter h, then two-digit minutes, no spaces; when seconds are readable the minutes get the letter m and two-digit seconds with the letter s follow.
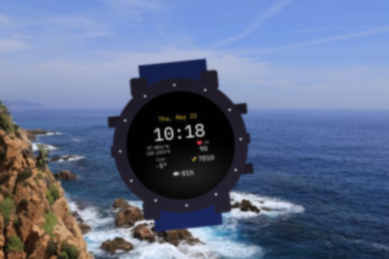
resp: 10h18
